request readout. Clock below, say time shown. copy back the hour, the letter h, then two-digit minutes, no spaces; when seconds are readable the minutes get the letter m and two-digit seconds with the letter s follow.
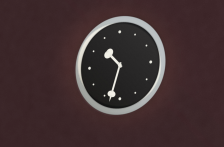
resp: 10h33
